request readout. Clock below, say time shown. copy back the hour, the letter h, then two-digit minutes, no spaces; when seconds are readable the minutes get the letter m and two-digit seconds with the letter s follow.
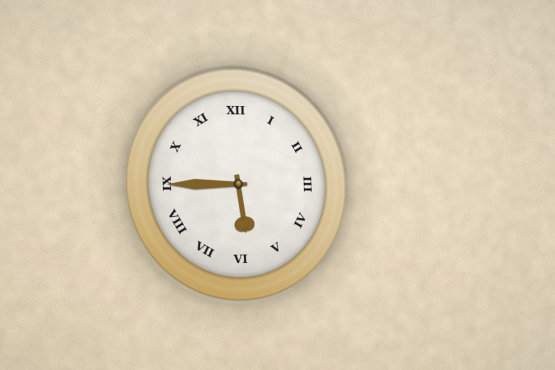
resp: 5h45
